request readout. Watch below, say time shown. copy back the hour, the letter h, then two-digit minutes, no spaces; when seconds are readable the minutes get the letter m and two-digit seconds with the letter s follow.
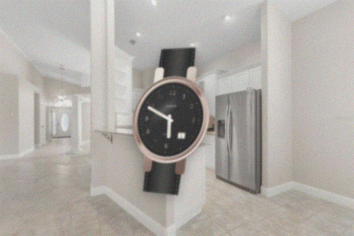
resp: 5h49
